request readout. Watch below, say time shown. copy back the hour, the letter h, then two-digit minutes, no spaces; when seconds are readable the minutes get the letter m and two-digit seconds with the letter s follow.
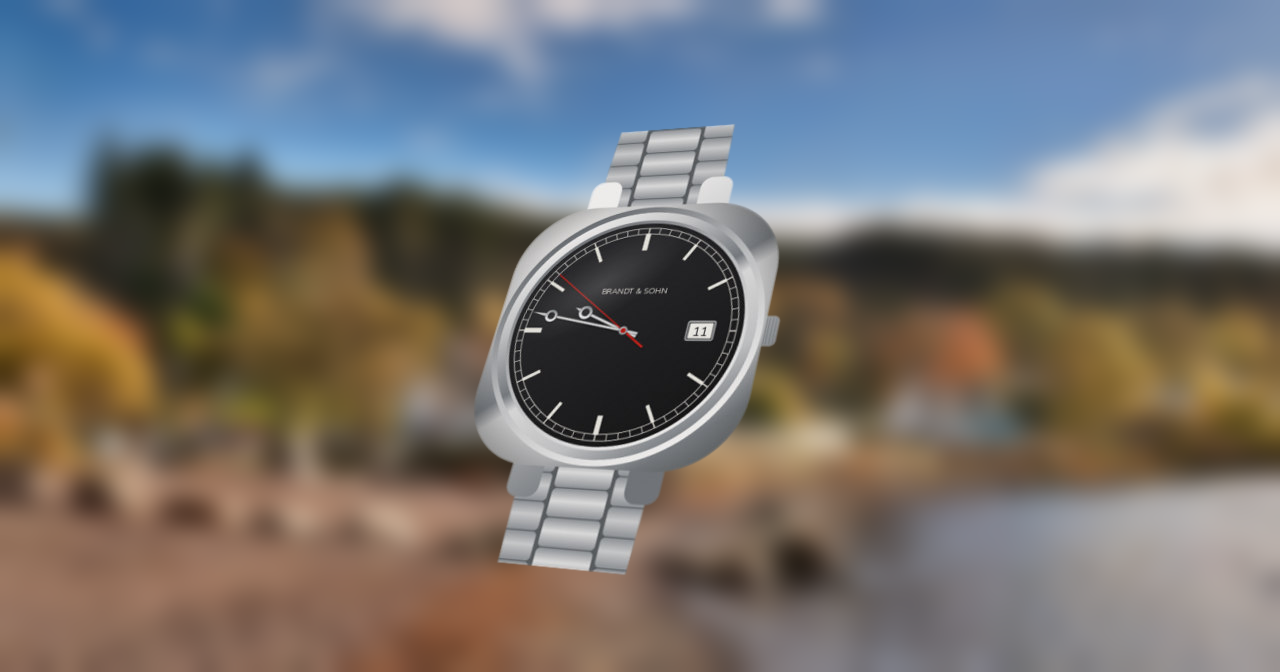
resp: 9h46m51s
